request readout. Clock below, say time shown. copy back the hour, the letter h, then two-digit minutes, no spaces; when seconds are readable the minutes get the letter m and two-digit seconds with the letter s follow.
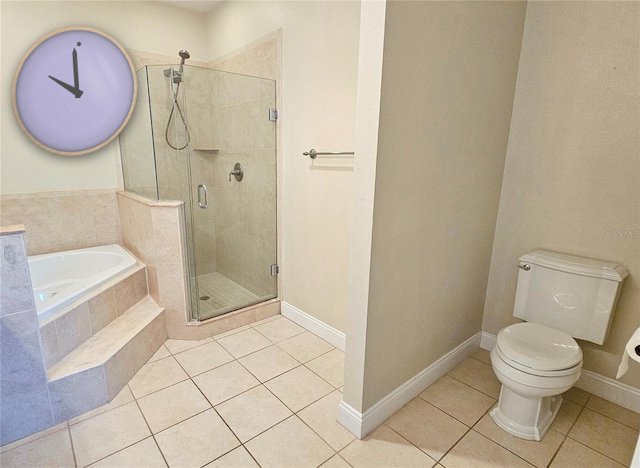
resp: 9h59
